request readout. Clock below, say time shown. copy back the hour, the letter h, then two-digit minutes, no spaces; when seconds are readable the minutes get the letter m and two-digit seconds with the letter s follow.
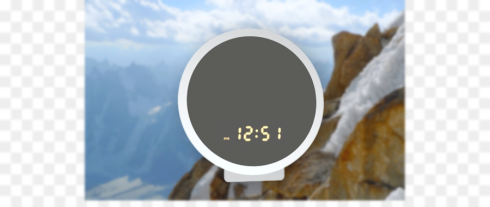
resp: 12h51
